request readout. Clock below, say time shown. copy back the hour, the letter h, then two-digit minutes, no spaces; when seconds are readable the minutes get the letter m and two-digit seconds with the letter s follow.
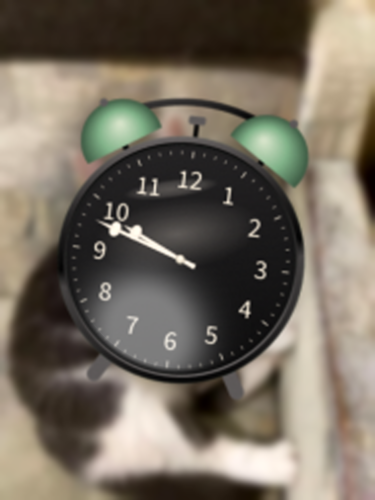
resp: 9h48
